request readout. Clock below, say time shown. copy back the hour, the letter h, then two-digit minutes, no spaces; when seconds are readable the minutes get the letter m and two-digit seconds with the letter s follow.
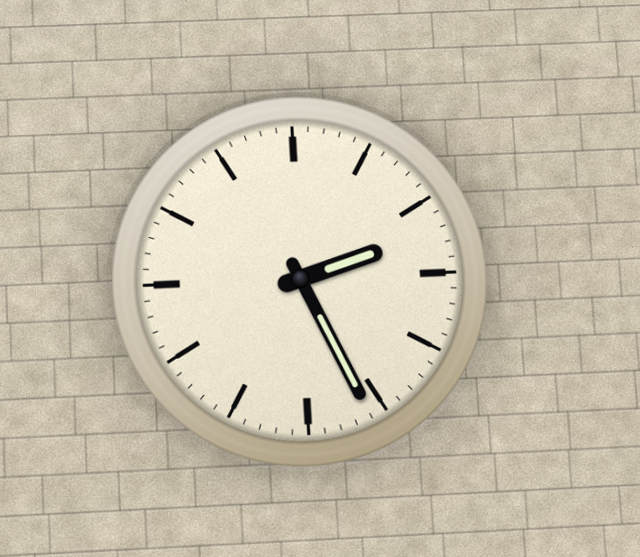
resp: 2h26
